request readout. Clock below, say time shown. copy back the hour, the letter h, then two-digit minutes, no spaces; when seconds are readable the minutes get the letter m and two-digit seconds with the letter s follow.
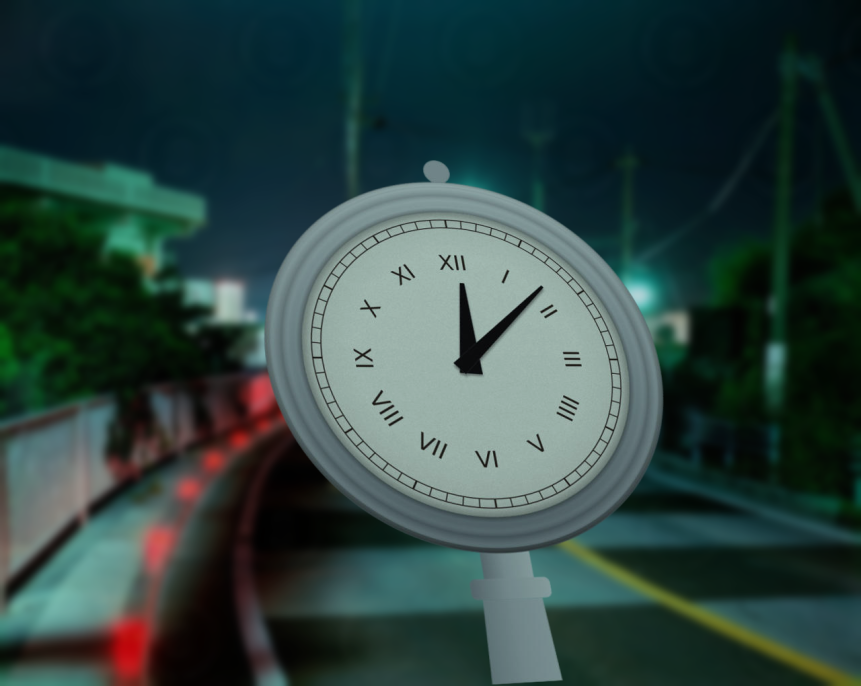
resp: 12h08
